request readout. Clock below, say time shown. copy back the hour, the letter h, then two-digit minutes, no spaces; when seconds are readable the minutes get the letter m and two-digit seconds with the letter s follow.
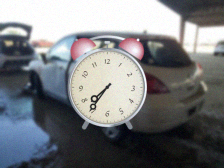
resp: 7h36
